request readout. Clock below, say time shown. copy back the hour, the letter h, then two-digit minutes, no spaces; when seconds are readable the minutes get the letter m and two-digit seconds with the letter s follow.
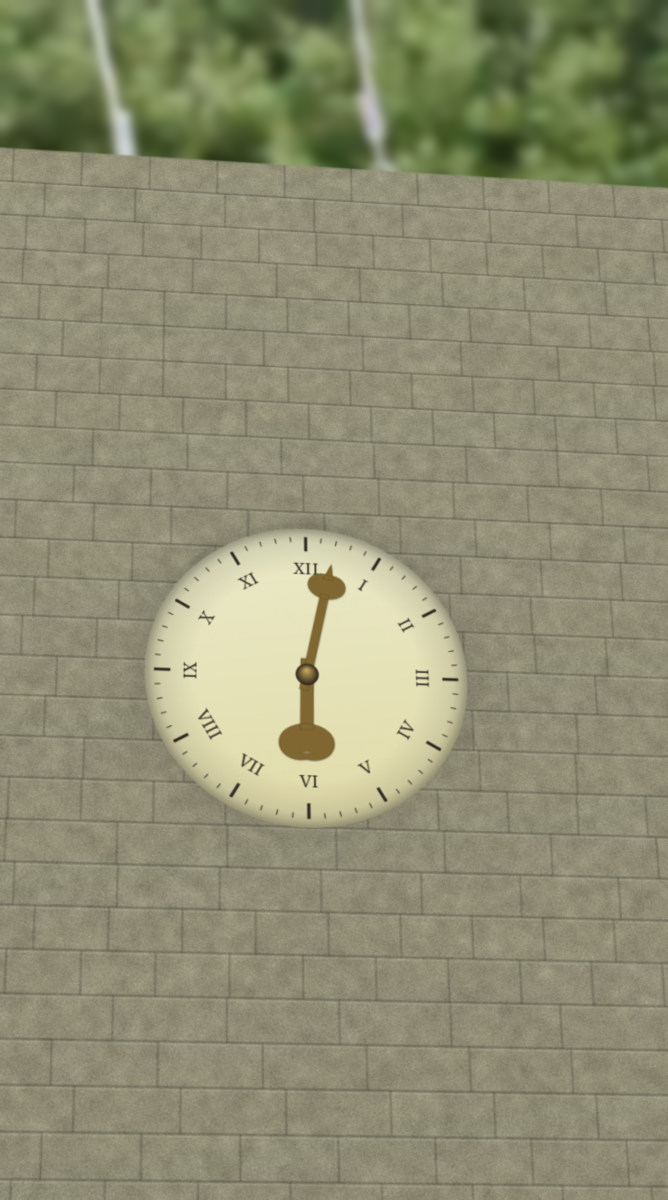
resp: 6h02
